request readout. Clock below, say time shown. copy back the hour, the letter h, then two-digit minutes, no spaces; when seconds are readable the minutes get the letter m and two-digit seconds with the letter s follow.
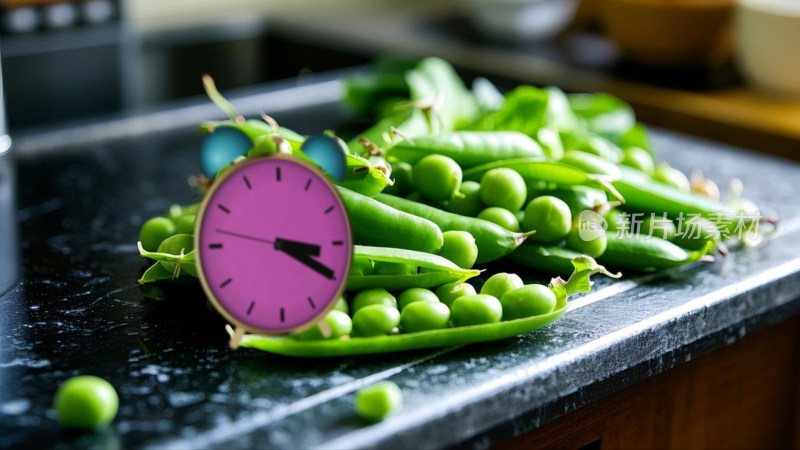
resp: 3h19m47s
